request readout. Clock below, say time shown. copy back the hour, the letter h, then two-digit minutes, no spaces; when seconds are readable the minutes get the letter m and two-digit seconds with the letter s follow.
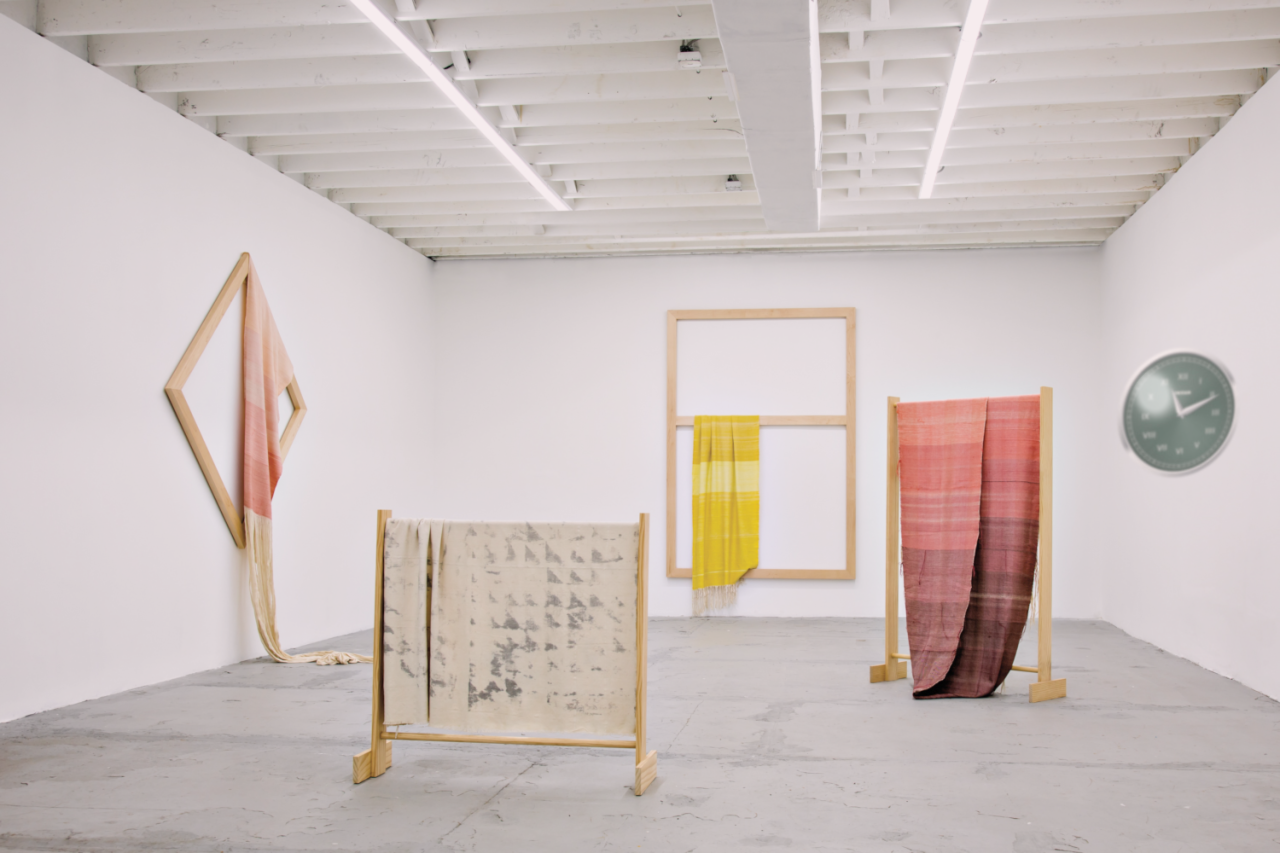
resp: 11h11
